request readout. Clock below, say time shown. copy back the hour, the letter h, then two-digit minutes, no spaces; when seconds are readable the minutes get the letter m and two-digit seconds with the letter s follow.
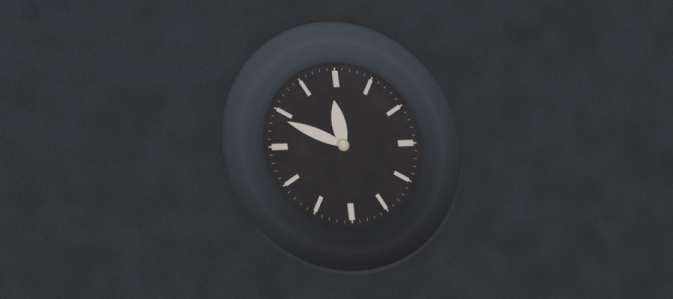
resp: 11h49
